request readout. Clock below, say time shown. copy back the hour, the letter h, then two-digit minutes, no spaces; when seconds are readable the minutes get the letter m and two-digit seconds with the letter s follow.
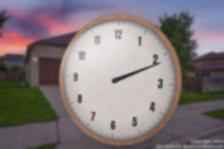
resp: 2h11
